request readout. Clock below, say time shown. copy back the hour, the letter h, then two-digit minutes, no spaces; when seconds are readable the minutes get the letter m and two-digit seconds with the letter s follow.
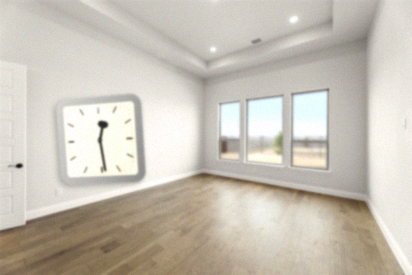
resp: 12h29
